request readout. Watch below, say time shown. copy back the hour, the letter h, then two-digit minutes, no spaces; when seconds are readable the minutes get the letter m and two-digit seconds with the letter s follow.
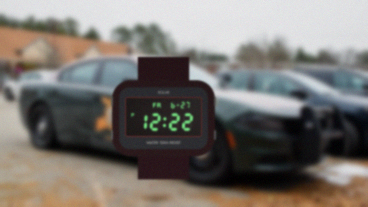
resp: 12h22
